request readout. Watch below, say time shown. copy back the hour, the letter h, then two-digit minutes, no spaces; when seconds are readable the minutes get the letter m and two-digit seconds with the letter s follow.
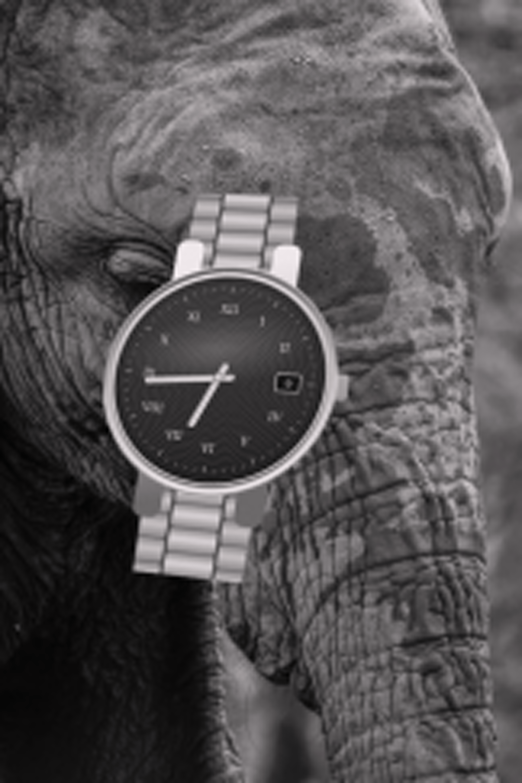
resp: 6h44
